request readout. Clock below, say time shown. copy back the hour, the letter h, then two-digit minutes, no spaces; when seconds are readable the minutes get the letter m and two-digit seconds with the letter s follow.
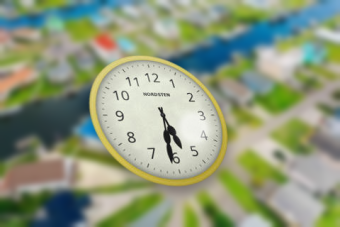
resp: 5h31
